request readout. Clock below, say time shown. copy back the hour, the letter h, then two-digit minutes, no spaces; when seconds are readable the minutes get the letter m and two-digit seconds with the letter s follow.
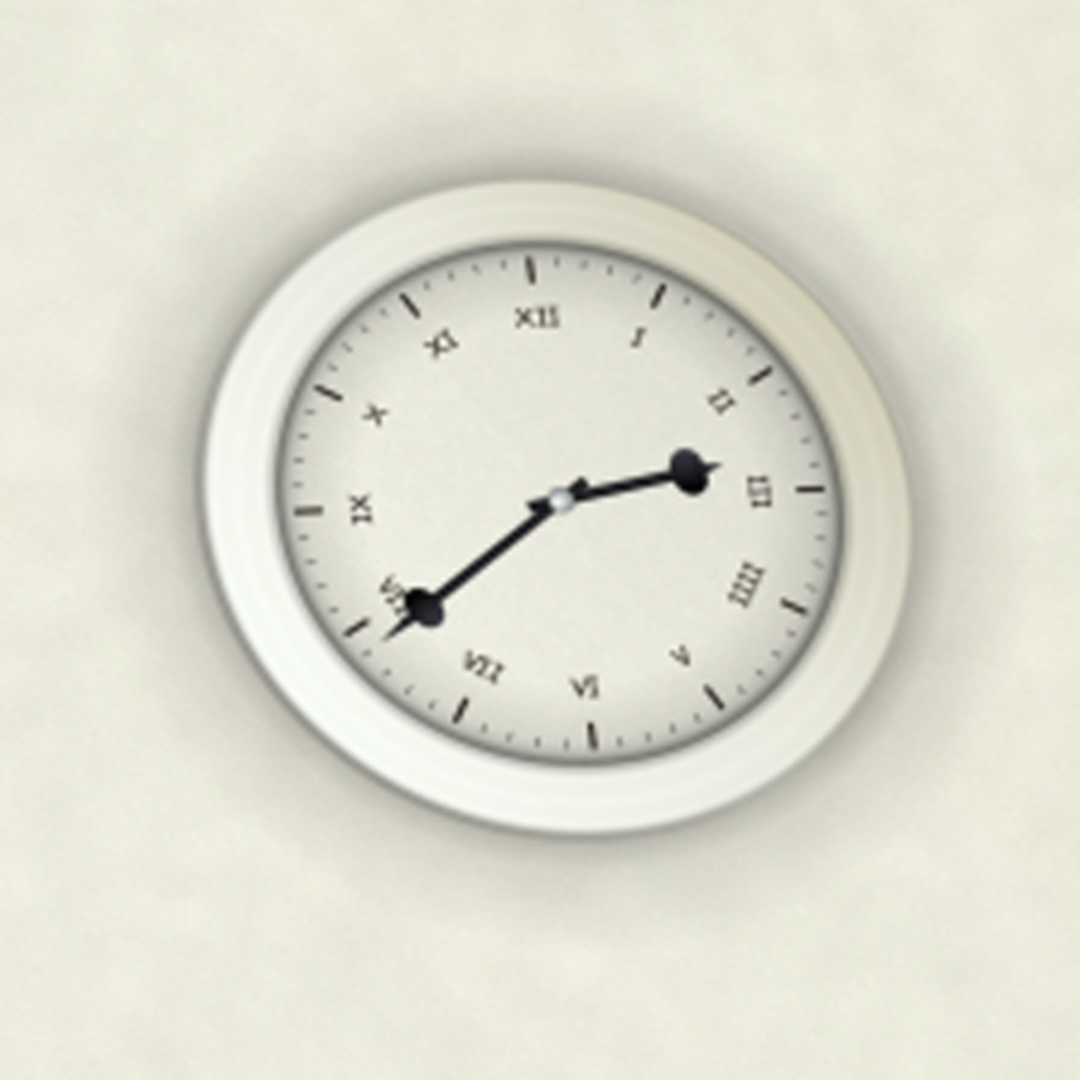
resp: 2h39
